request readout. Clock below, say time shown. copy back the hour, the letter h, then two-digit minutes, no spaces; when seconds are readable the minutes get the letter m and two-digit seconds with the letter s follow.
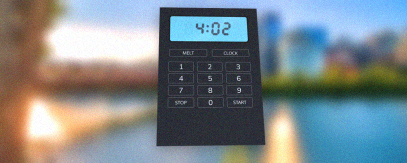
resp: 4h02
